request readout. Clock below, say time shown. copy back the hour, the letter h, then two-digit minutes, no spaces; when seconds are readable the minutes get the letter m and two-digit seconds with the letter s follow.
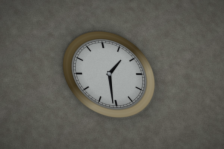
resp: 1h31
